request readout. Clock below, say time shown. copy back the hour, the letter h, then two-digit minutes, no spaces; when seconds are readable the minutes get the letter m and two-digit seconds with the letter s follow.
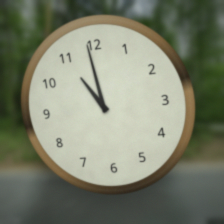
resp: 10h59
